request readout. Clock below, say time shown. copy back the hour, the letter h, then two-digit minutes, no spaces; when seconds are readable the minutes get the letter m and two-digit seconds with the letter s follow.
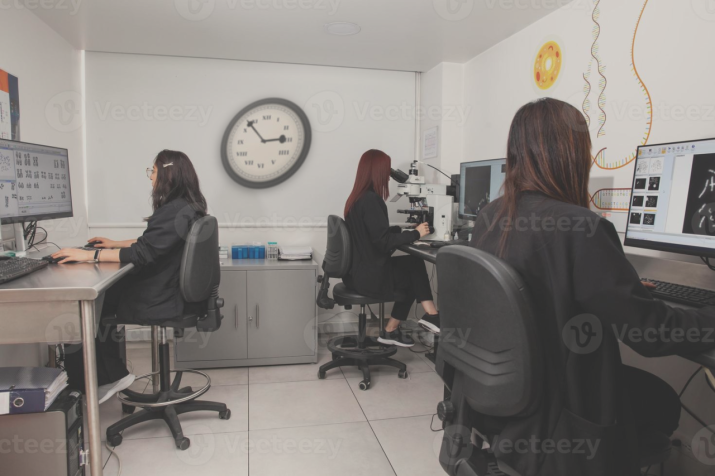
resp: 2h53
